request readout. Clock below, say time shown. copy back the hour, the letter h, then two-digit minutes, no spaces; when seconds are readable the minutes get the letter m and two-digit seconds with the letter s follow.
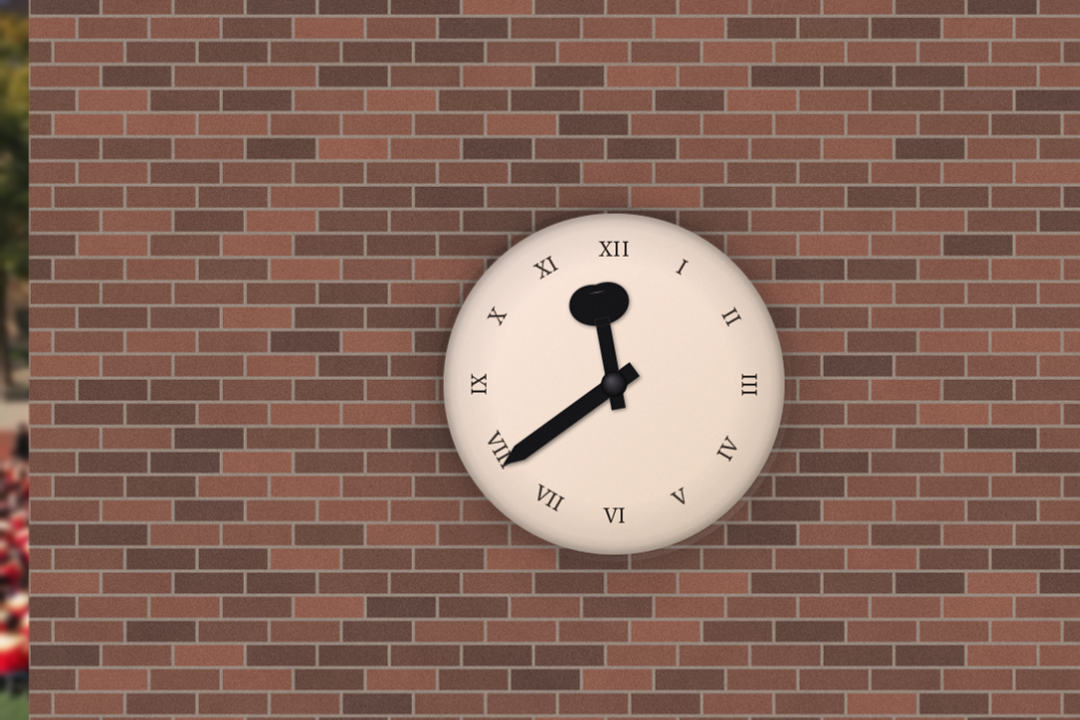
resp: 11h39
